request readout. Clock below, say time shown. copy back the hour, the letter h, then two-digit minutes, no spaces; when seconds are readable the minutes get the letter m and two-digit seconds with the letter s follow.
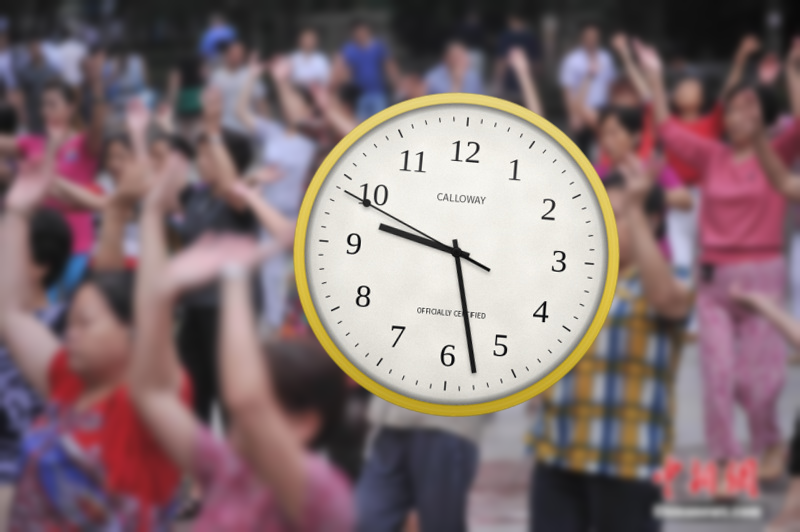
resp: 9h27m49s
